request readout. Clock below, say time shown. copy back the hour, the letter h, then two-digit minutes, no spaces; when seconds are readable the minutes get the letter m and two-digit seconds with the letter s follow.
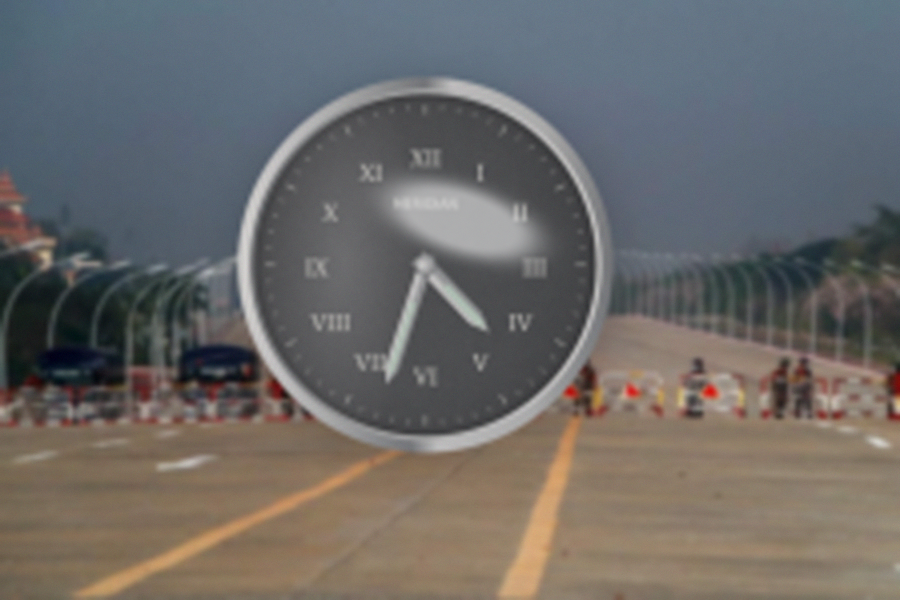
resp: 4h33
